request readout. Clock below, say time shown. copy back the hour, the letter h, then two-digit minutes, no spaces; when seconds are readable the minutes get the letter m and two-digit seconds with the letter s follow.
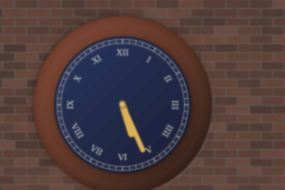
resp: 5h26
